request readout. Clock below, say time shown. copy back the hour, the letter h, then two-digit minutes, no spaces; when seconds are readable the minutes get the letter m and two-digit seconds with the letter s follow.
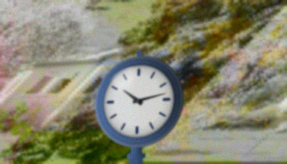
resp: 10h13
